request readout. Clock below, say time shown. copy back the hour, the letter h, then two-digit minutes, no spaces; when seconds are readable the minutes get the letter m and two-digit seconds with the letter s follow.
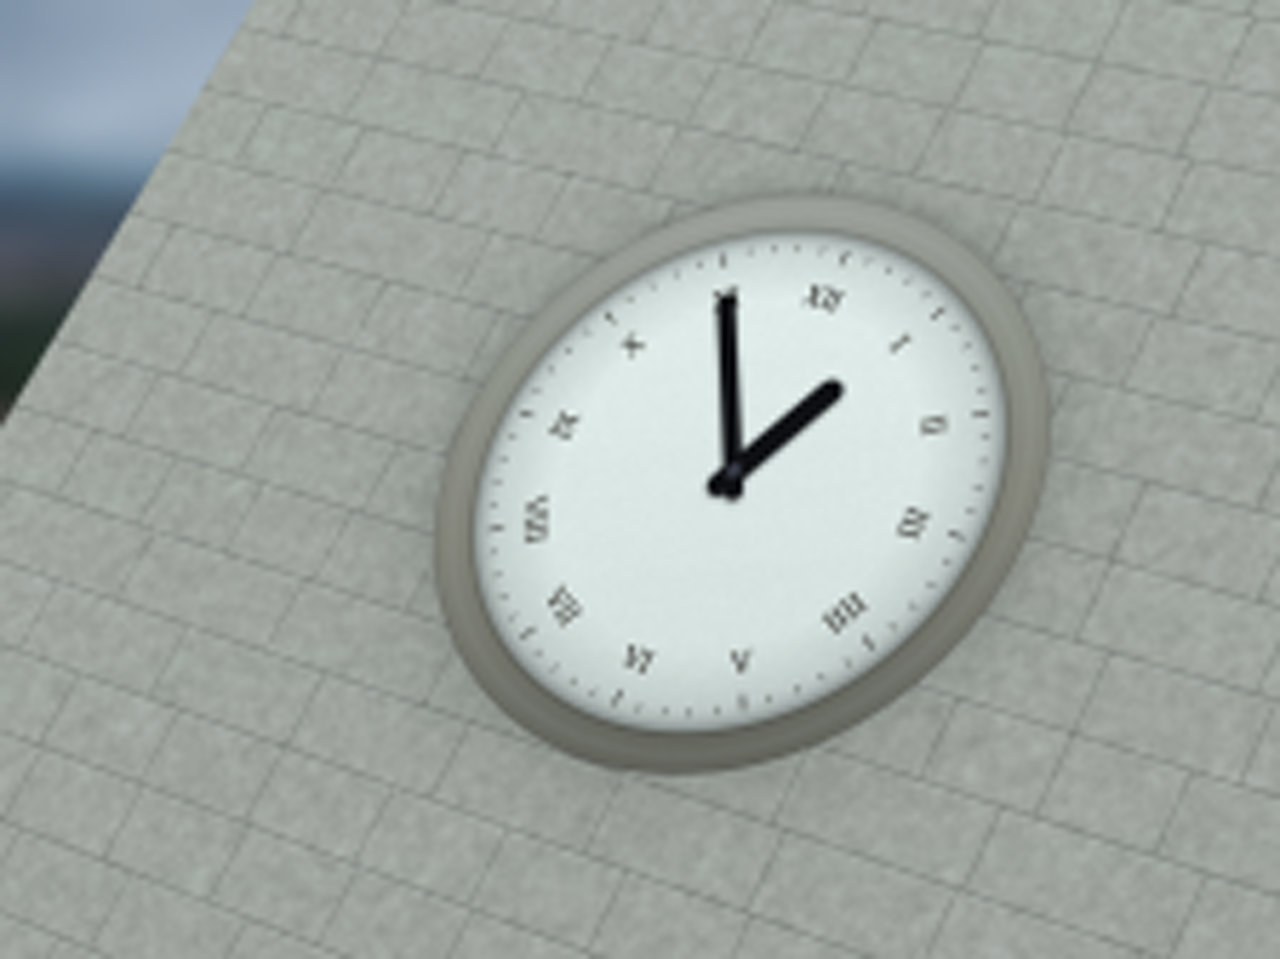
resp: 12h55
